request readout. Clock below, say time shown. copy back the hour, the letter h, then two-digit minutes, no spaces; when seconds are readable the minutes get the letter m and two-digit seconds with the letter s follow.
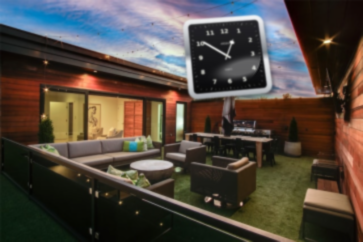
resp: 12h51
